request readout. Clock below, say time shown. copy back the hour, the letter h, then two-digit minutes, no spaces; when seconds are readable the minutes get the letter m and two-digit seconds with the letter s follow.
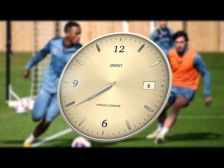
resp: 7h39
